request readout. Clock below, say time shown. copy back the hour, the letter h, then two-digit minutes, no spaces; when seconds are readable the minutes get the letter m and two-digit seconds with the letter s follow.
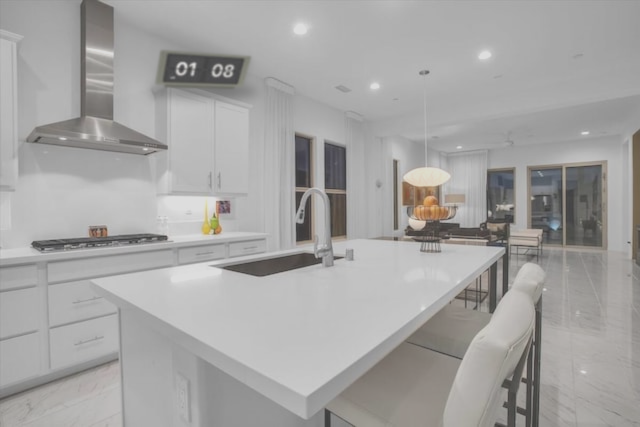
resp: 1h08
